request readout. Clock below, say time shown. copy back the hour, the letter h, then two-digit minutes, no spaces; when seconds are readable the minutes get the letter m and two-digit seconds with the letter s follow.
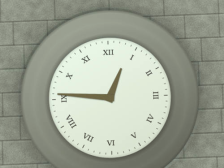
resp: 12h46
